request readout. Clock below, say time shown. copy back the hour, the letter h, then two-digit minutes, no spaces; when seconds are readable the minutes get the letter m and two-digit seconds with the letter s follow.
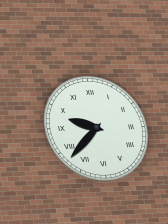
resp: 9h38
